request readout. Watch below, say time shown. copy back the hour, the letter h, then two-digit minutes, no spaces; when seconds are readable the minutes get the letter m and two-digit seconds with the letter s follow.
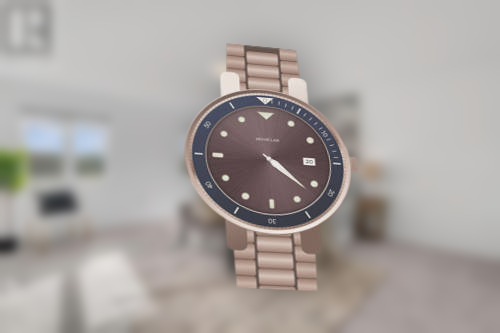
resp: 4h22
